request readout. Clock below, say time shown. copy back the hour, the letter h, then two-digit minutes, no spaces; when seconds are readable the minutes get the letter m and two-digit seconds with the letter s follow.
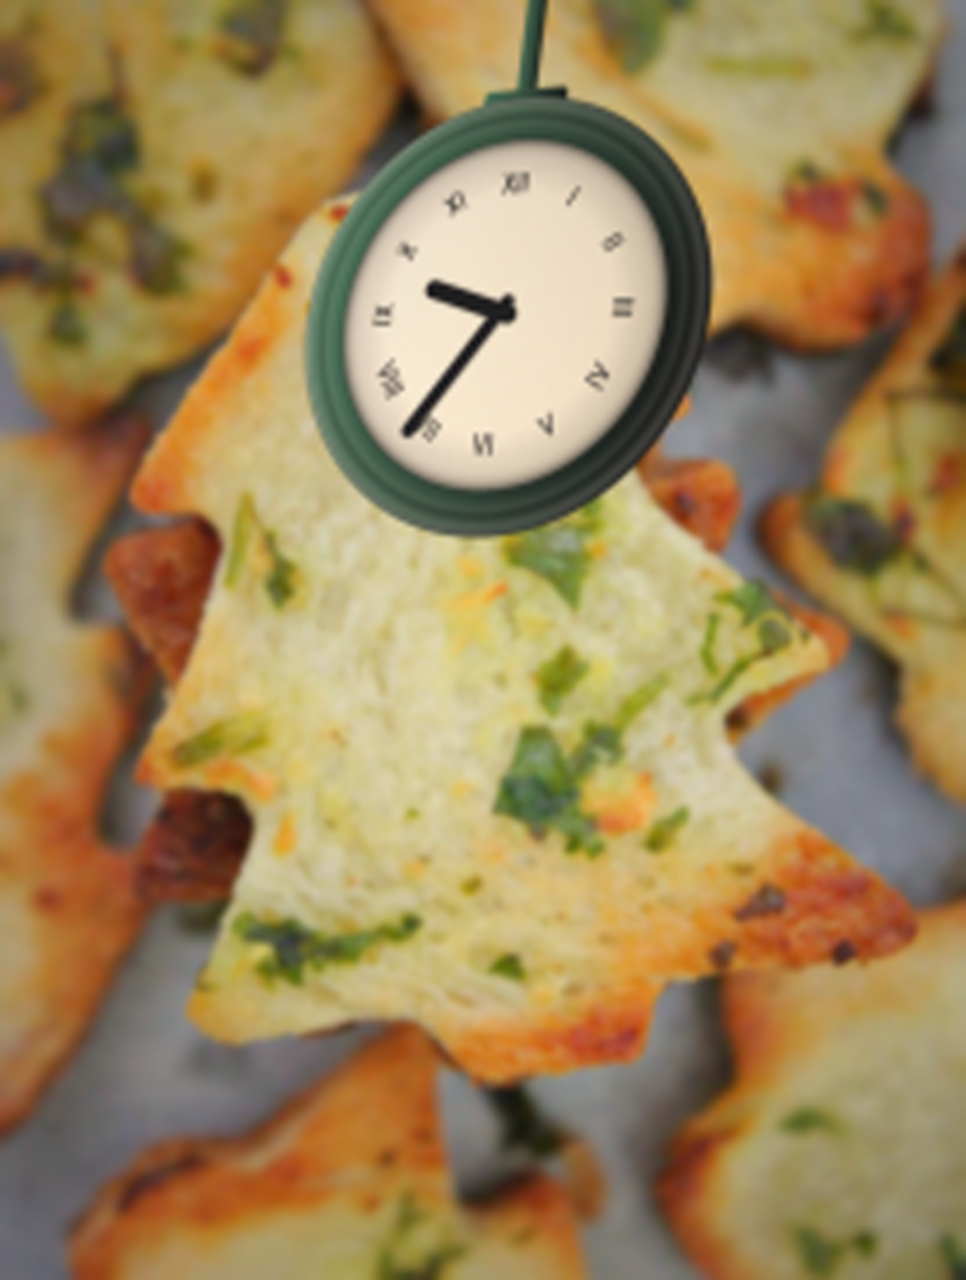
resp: 9h36
